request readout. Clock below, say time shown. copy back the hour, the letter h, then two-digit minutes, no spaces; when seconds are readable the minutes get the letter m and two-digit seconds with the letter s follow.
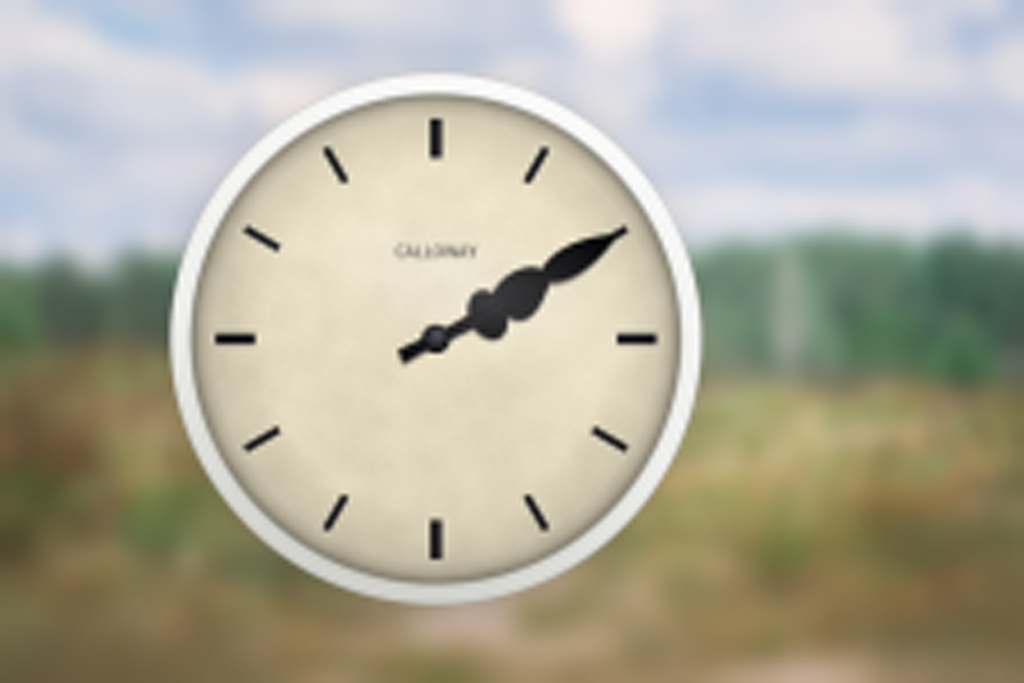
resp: 2h10
